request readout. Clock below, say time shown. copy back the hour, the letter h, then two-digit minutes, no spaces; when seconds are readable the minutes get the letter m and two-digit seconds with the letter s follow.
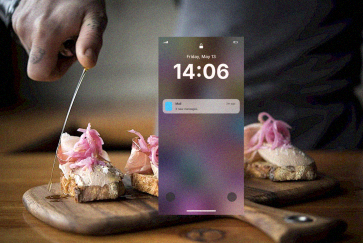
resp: 14h06
